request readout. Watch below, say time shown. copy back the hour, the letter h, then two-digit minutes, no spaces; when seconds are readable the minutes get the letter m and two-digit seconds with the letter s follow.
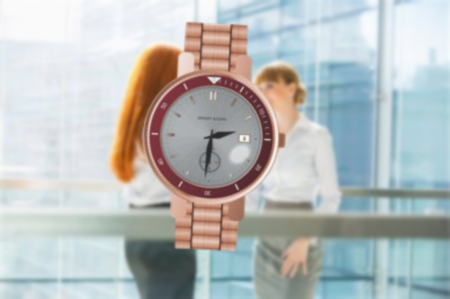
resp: 2h31
